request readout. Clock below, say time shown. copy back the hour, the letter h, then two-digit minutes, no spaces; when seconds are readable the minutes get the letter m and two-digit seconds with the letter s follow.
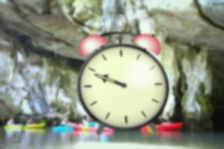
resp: 9h49
